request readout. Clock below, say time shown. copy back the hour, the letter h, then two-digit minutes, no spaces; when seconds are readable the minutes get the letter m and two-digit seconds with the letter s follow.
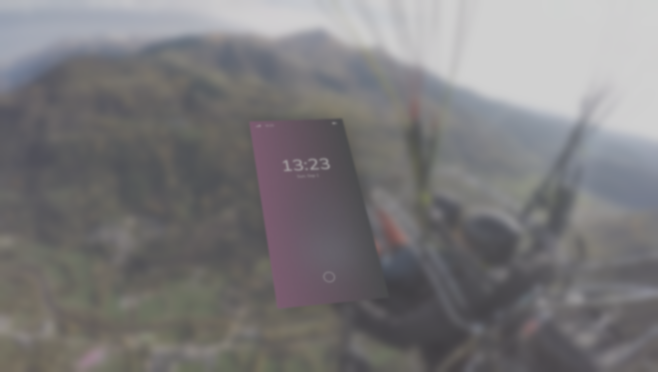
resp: 13h23
